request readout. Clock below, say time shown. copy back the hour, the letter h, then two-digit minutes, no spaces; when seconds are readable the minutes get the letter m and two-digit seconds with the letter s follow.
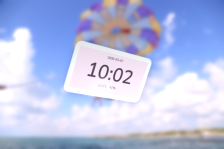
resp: 10h02
